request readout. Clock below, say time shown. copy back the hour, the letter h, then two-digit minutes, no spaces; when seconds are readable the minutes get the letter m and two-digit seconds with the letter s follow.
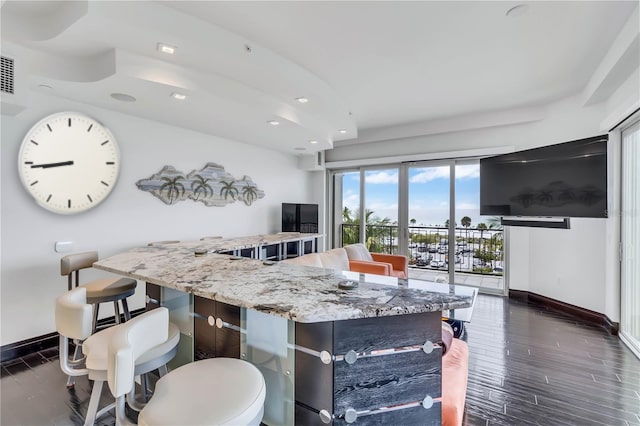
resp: 8h44
